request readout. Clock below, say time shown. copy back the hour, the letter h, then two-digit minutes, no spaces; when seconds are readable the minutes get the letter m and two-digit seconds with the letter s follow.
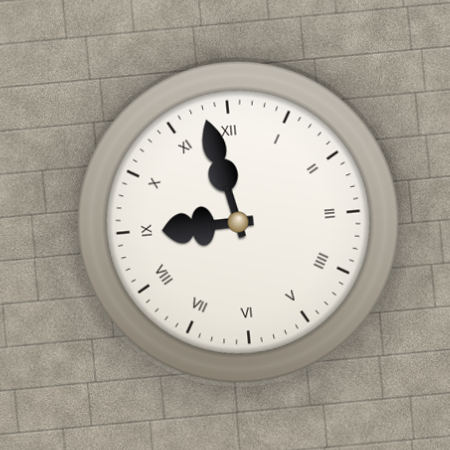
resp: 8h58
